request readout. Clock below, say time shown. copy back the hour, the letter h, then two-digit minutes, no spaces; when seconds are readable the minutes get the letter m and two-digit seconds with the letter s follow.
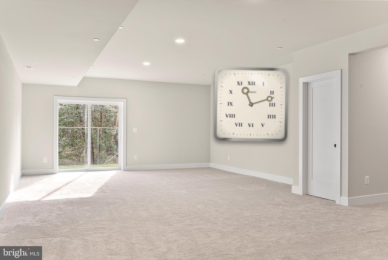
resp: 11h12
